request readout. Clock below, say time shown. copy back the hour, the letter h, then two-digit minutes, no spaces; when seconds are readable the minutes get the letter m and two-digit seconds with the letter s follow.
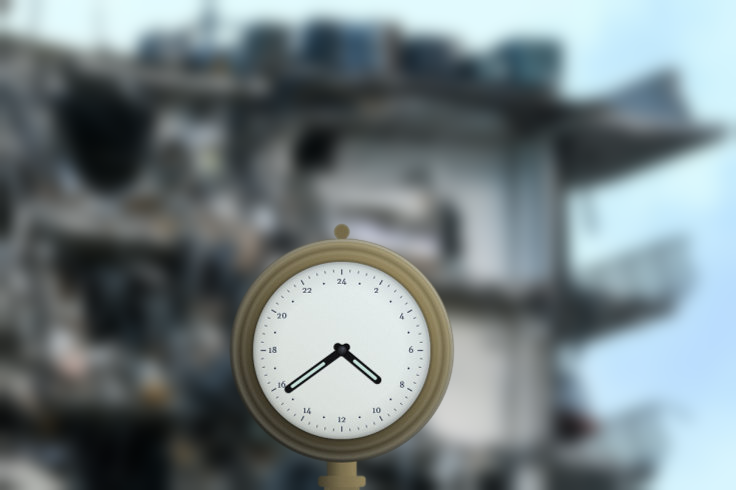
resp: 8h39
